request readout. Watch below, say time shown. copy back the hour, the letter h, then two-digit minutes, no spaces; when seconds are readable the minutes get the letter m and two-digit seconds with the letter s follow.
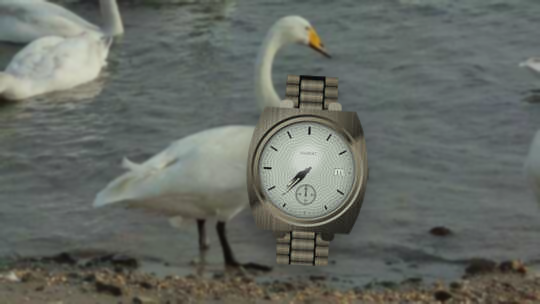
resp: 7h37
